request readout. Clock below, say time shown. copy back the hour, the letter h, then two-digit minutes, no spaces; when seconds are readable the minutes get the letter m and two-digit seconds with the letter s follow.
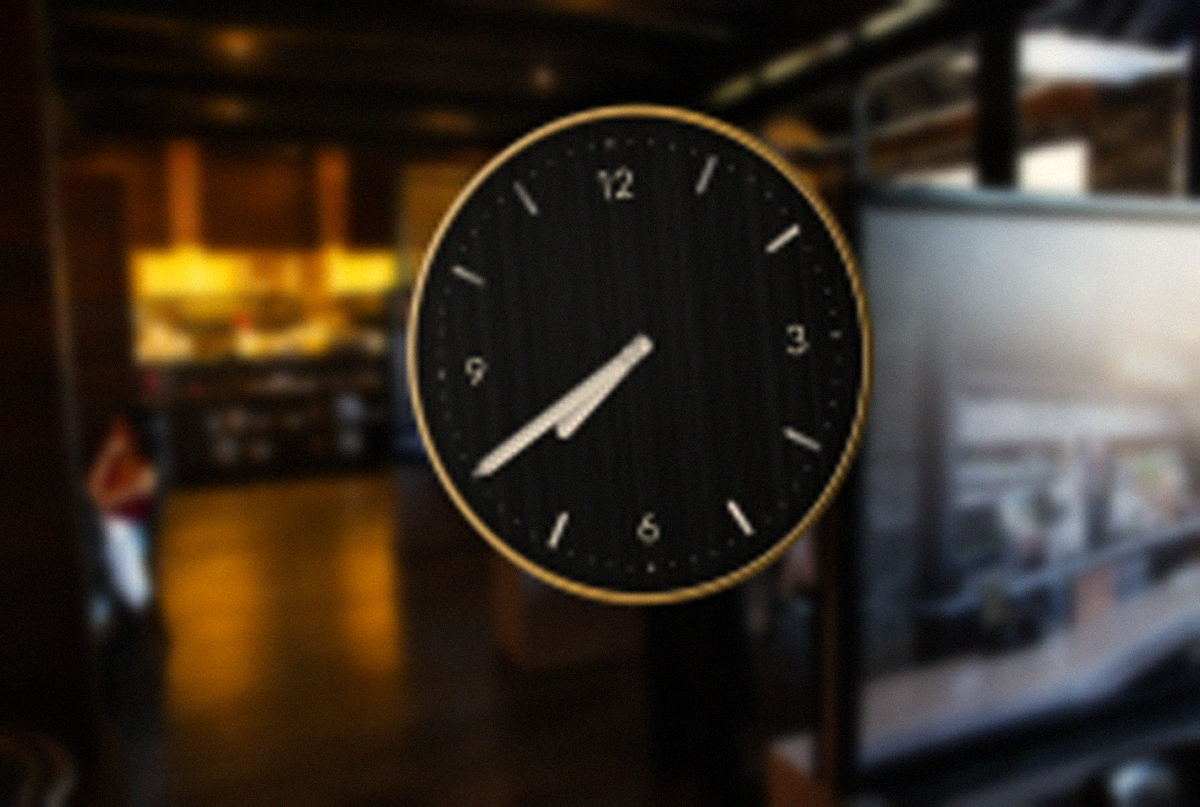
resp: 7h40
